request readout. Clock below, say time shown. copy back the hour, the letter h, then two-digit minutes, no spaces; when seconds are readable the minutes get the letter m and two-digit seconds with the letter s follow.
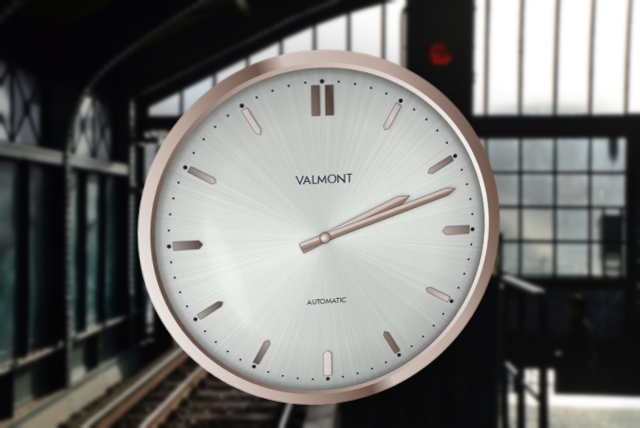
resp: 2h12
